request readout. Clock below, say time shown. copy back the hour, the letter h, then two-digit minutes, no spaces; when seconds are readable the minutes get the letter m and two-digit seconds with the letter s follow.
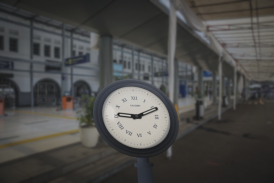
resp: 9h11
